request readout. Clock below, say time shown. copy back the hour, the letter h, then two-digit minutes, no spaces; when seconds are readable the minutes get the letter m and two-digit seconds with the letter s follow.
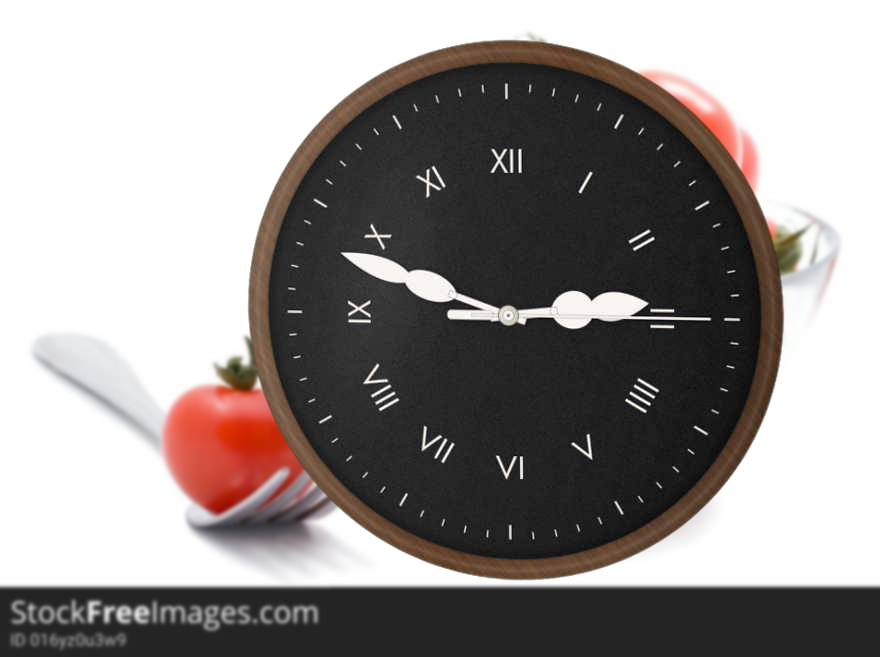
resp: 2h48m15s
